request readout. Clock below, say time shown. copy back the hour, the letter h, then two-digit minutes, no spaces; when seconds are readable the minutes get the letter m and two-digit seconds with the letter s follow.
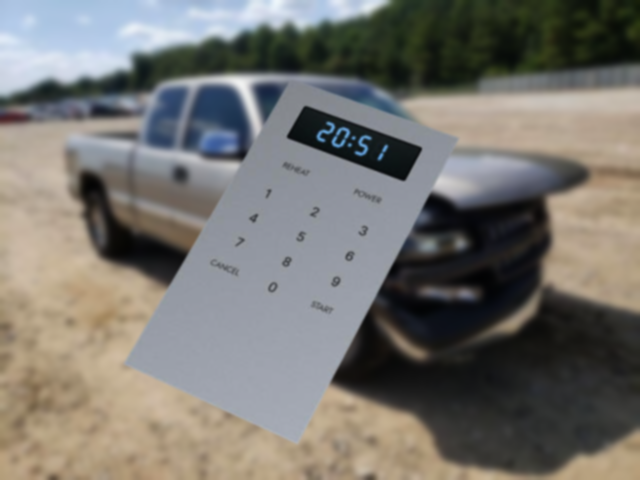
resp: 20h51
